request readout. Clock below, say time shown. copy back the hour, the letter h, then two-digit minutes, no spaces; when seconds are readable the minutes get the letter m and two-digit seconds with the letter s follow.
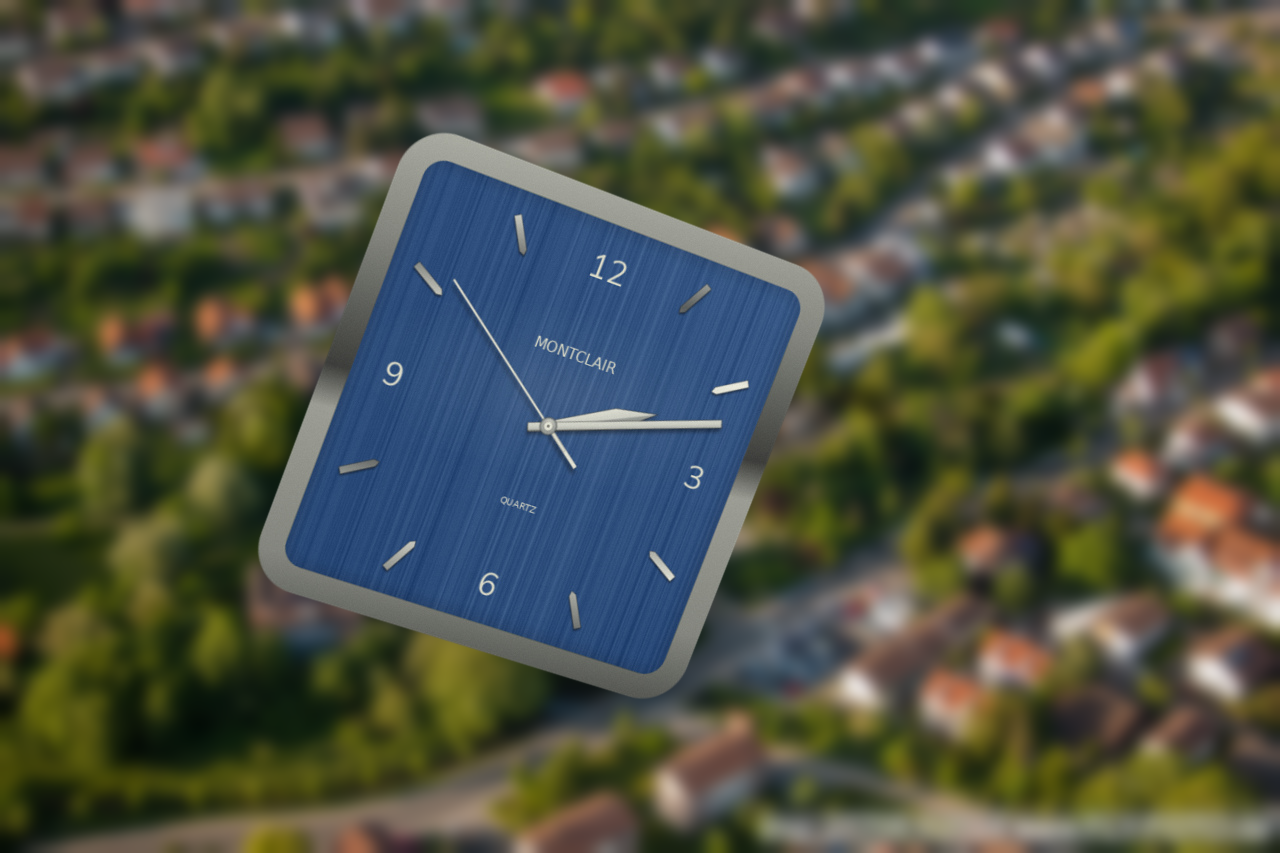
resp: 2h11m51s
